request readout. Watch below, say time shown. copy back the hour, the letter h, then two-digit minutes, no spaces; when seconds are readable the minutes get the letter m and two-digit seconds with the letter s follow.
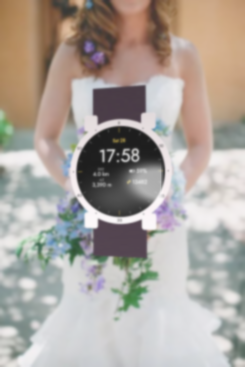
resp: 17h58
